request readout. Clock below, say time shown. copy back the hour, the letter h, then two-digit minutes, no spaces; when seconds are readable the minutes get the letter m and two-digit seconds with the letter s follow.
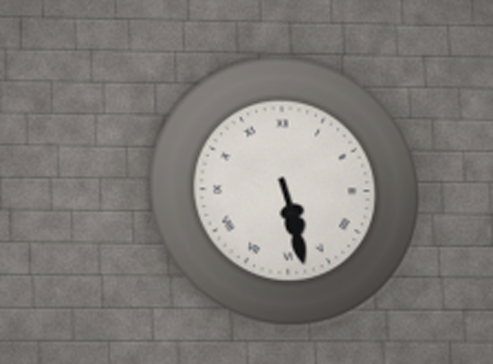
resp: 5h28
